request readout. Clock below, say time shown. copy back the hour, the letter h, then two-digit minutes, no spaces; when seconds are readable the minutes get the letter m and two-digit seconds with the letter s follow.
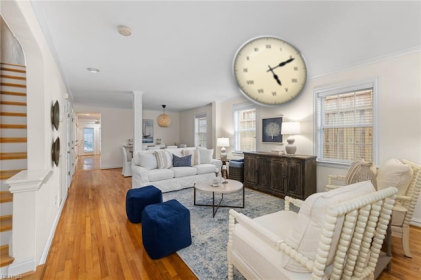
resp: 5h11
